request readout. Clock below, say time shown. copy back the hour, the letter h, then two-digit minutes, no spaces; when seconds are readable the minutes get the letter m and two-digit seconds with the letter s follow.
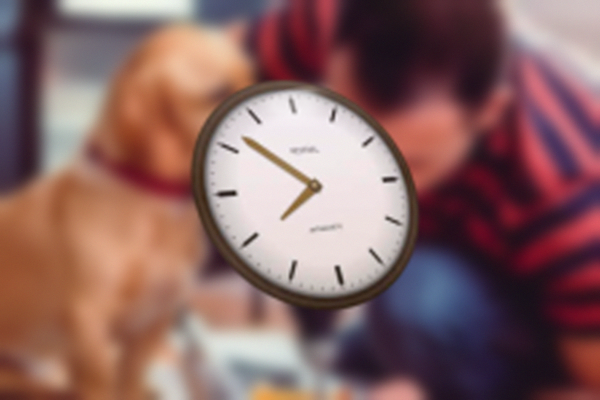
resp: 7h52
